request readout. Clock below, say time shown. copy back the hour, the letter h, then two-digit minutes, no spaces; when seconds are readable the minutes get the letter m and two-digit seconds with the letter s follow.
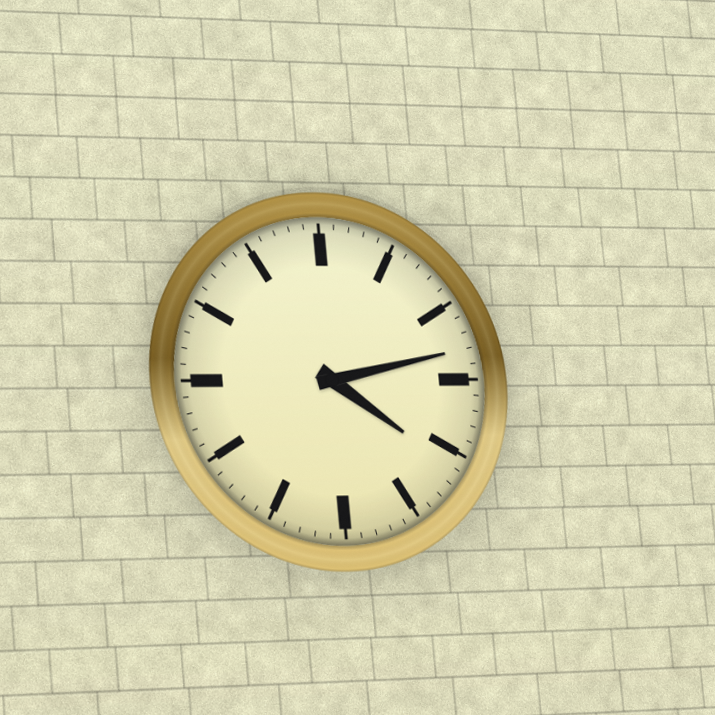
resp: 4h13
